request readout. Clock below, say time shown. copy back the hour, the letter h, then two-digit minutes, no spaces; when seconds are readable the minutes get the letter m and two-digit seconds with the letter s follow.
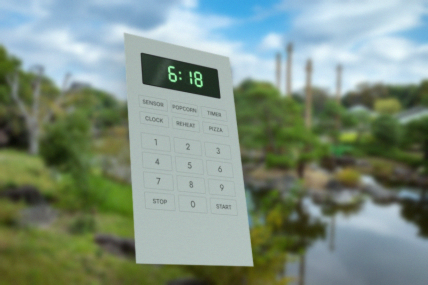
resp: 6h18
